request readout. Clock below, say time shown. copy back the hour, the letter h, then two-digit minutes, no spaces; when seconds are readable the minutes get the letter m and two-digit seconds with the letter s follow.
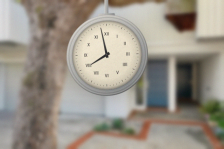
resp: 7h58
